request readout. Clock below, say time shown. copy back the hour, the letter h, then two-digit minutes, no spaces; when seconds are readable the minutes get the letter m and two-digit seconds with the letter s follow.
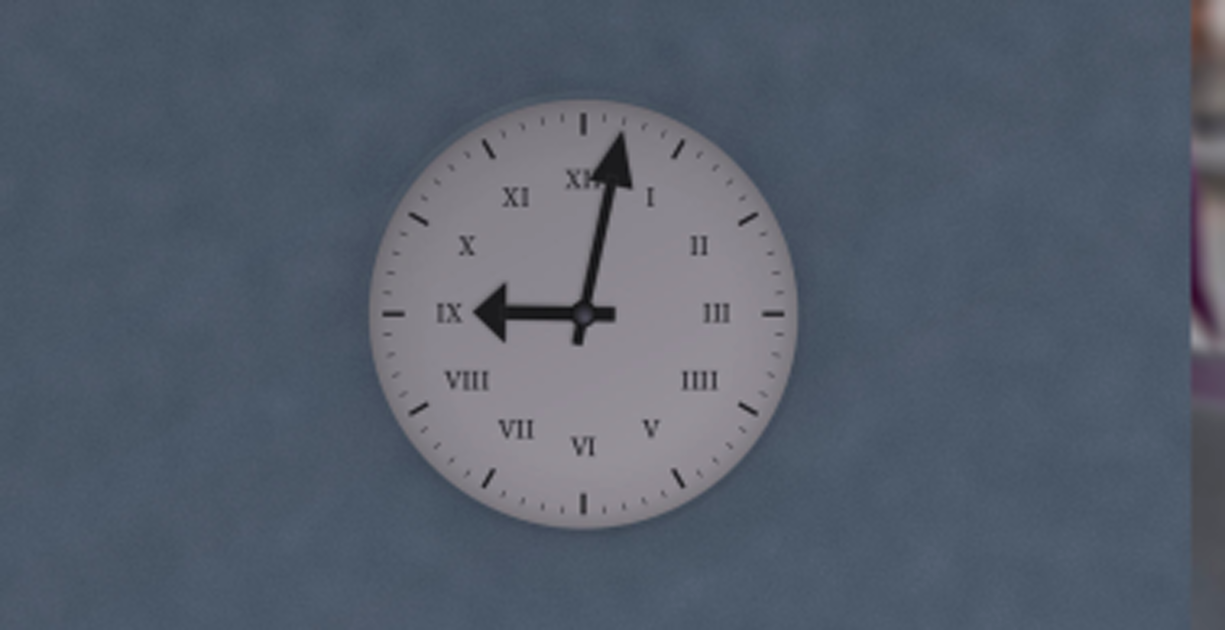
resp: 9h02
